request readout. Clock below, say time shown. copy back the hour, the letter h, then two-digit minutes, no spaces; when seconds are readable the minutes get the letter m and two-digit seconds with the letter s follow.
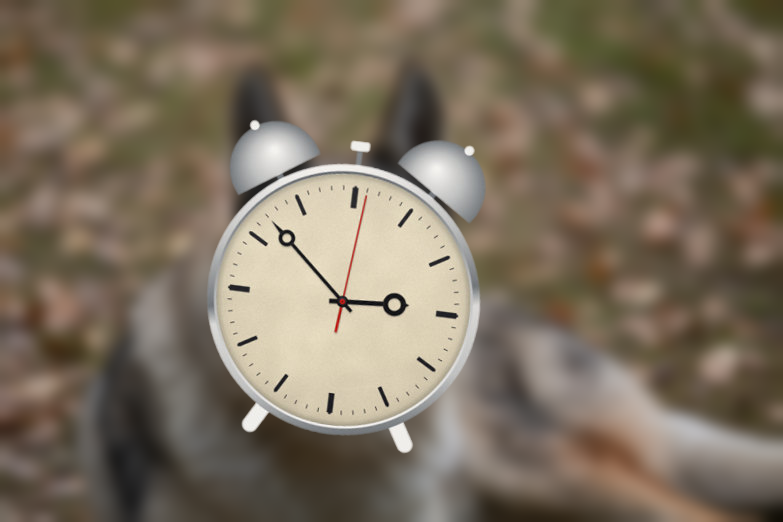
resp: 2h52m01s
